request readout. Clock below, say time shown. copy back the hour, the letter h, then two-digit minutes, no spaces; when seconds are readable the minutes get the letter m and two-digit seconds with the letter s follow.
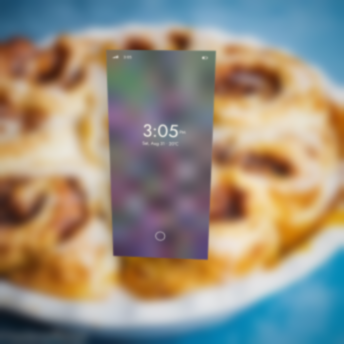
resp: 3h05
